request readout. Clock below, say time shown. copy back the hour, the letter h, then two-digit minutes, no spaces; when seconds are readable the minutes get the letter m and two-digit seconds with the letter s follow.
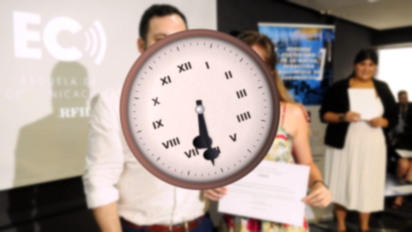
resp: 6h31
